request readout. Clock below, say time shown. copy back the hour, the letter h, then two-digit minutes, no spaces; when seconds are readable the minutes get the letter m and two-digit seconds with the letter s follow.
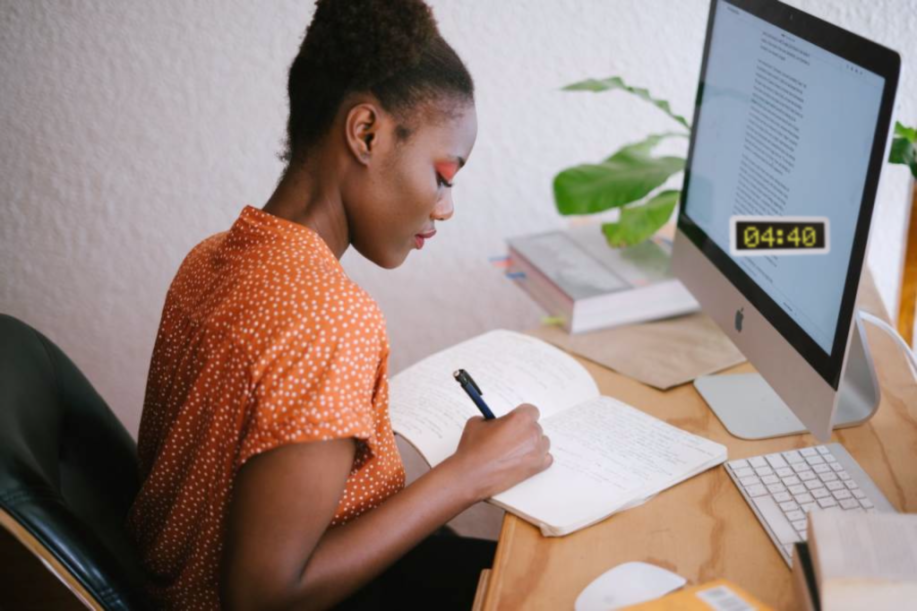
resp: 4h40
